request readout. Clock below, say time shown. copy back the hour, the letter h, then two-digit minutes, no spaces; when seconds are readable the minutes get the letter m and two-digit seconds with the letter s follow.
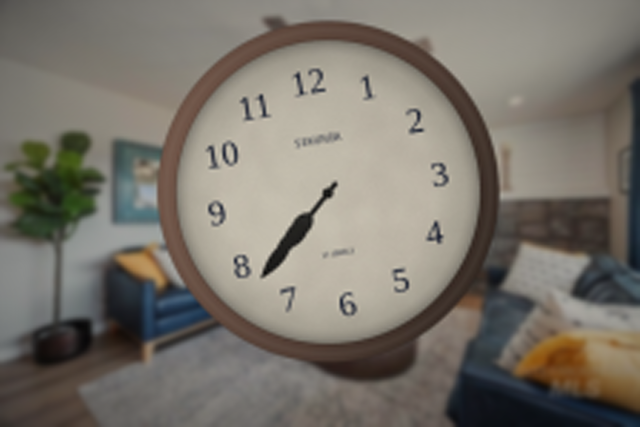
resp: 7h38
